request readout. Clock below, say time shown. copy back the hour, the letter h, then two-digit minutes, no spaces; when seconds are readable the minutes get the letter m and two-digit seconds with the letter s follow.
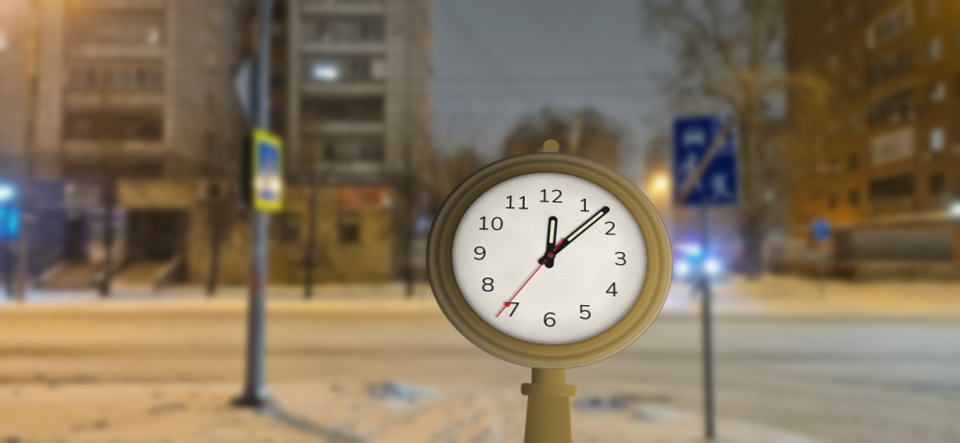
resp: 12h07m36s
